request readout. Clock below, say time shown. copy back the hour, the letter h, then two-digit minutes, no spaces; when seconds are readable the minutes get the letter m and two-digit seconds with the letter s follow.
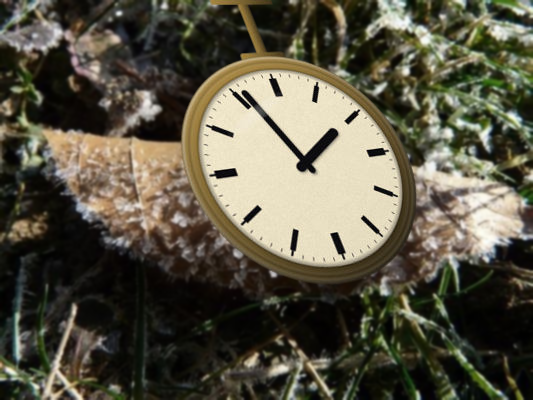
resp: 1h56
